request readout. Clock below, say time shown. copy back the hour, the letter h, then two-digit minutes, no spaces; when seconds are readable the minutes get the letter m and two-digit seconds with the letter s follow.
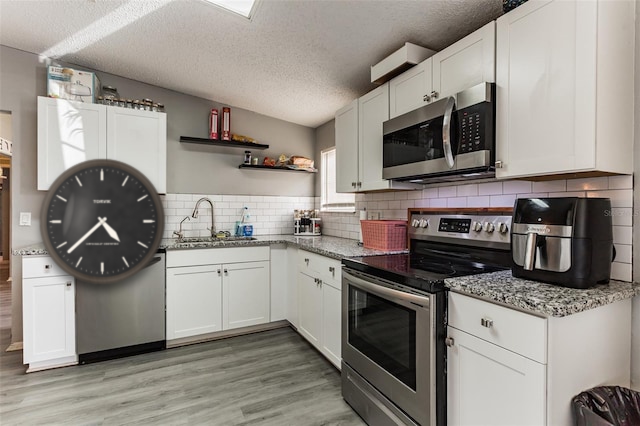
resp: 4h38
